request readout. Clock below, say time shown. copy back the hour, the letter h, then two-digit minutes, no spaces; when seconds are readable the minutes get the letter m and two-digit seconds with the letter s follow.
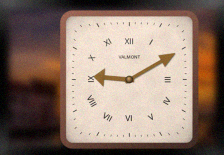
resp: 9h10
